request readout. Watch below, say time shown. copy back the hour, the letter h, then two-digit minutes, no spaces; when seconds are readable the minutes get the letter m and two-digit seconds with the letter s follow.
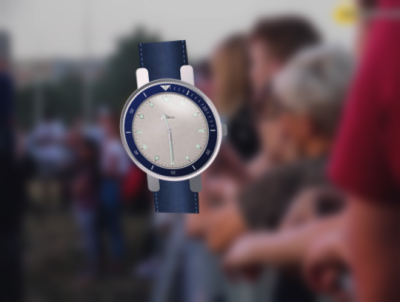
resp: 11h30
